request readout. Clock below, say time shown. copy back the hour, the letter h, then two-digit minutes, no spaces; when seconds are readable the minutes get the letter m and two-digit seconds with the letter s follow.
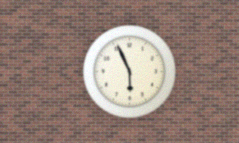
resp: 5h56
